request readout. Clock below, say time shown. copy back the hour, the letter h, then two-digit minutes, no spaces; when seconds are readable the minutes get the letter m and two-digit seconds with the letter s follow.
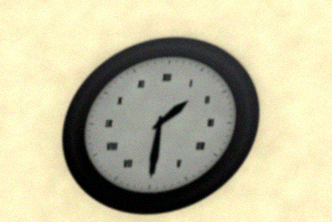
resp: 1h30
